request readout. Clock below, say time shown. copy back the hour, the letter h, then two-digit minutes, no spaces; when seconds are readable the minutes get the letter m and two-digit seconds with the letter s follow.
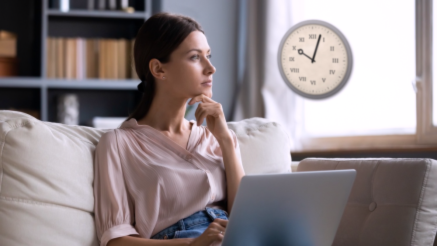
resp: 10h03
